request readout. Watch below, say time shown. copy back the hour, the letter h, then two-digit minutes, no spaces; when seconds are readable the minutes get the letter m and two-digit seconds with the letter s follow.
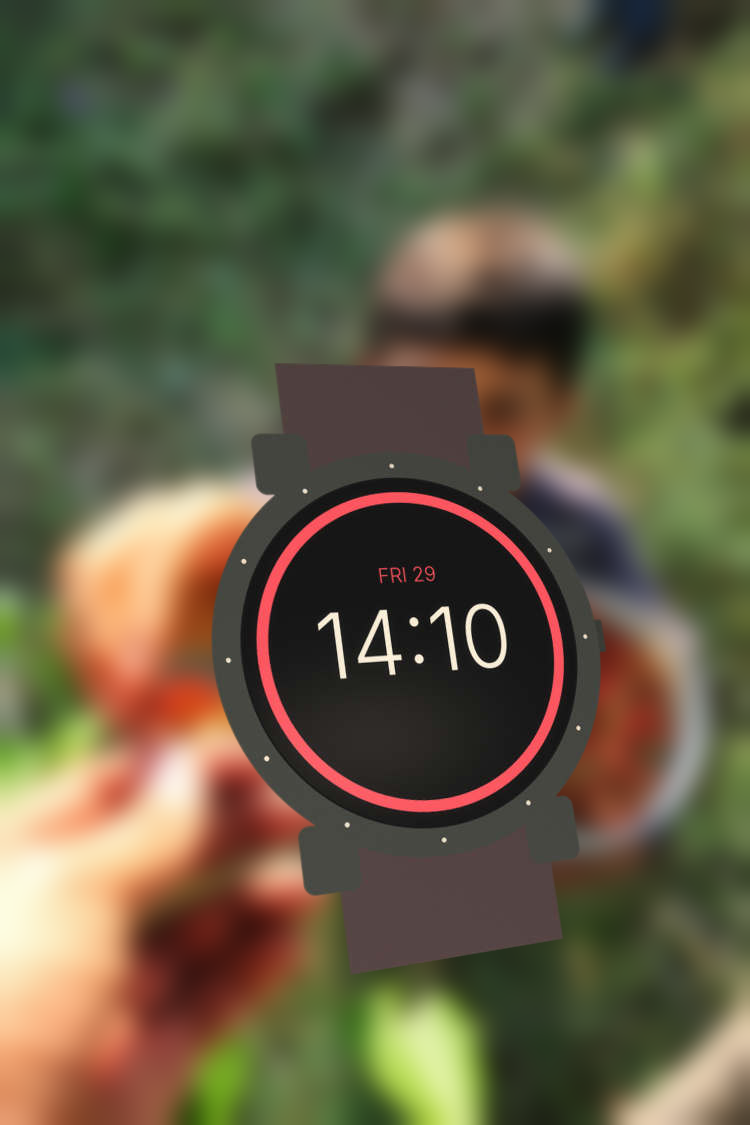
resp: 14h10
